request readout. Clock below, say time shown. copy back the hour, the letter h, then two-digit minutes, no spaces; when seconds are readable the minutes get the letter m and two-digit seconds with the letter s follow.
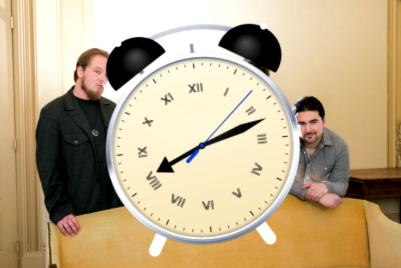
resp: 8h12m08s
